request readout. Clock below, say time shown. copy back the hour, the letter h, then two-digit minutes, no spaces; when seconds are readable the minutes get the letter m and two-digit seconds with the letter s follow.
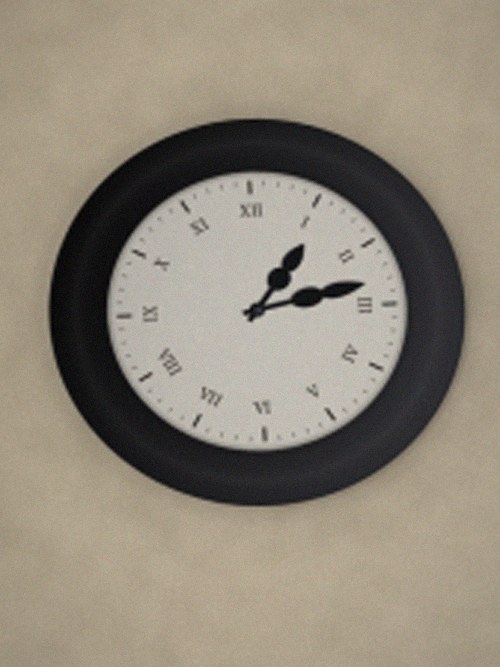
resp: 1h13
